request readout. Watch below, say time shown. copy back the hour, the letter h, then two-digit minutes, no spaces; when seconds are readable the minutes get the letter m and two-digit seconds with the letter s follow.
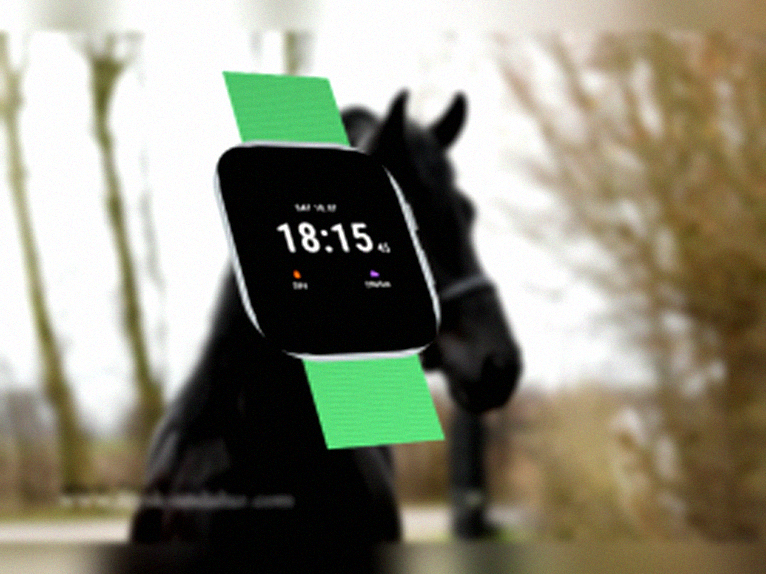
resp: 18h15
